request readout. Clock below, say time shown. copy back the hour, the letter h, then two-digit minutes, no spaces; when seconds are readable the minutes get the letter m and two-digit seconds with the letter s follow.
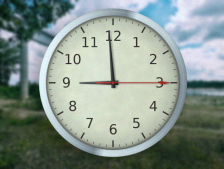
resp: 8h59m15s
